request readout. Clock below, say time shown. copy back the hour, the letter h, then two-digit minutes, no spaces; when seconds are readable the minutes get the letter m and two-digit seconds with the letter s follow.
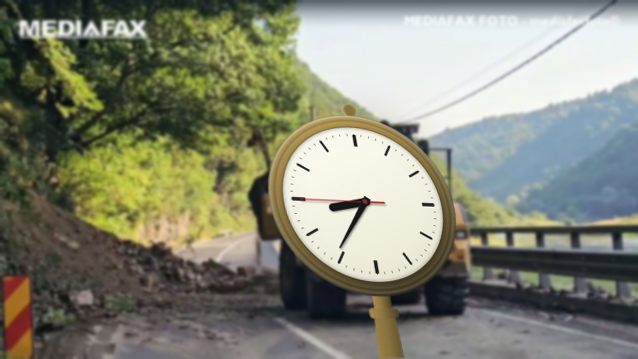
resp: 8h35m45s
